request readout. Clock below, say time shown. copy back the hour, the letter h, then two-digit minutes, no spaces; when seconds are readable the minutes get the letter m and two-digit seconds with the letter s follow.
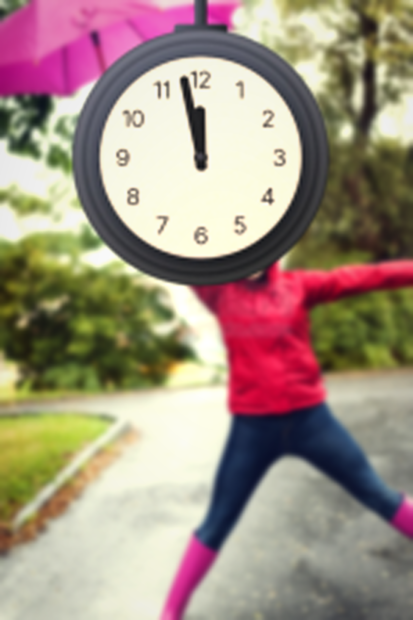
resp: 11h58
